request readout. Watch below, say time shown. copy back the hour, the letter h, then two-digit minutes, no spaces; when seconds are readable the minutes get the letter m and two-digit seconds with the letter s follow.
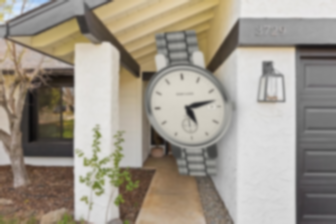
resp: 5h13
